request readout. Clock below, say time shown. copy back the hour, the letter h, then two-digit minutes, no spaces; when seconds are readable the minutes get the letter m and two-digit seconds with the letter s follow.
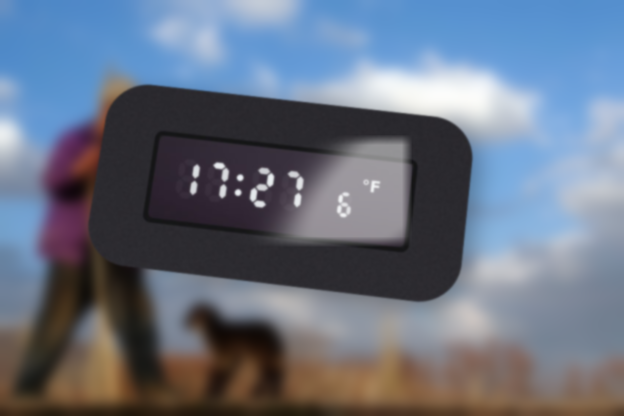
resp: 17h27
